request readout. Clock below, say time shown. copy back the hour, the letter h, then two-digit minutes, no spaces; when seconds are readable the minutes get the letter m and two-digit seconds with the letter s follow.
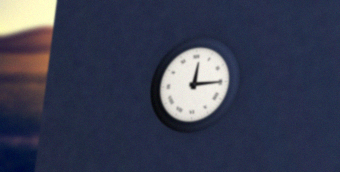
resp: 12h15
